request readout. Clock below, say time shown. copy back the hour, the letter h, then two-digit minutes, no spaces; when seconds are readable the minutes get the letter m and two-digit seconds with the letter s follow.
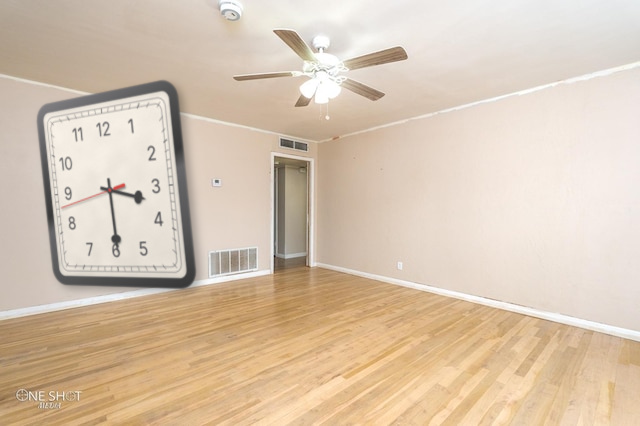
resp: 3h29m43s
